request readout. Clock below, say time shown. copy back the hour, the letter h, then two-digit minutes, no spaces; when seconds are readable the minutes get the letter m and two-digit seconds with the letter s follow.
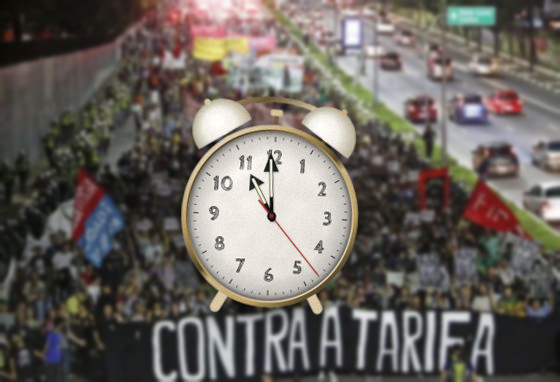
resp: 10h59m23s
